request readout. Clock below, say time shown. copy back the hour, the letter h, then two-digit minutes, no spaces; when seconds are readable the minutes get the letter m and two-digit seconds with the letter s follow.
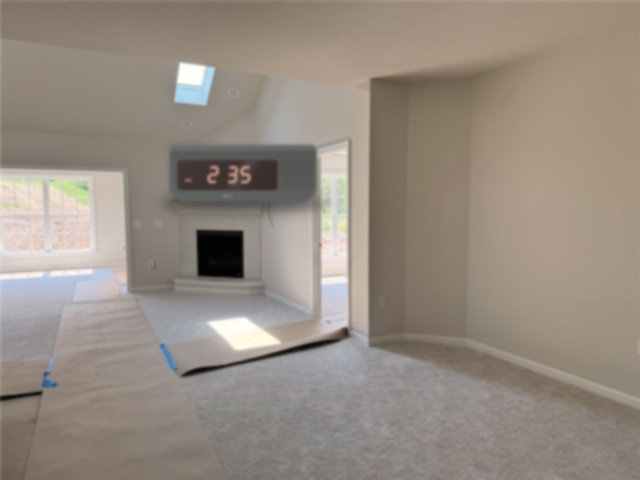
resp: 2h35
